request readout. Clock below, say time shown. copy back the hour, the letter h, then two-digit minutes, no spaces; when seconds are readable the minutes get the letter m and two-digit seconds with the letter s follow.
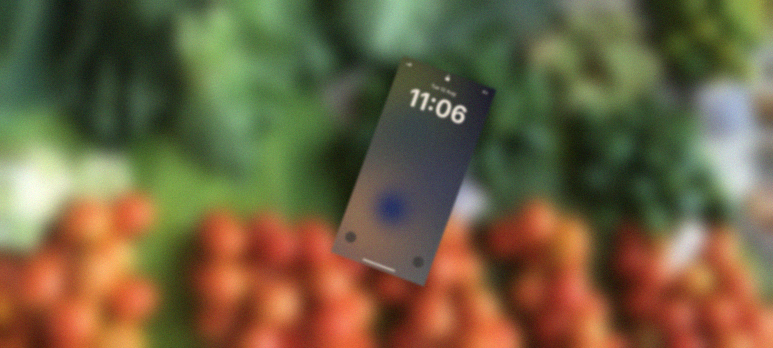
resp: 11h06
